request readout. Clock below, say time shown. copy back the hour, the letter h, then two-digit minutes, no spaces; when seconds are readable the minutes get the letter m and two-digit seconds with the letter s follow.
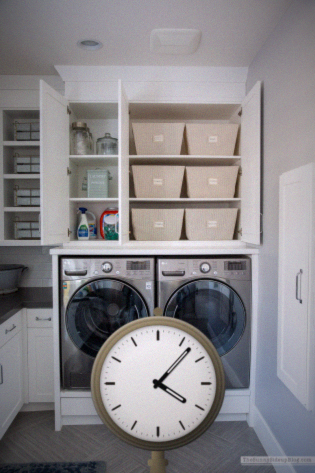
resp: 4h07
